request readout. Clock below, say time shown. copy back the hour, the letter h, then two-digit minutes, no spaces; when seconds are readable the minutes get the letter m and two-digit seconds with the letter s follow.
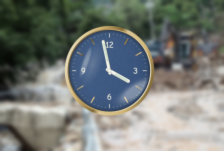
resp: 3h58
